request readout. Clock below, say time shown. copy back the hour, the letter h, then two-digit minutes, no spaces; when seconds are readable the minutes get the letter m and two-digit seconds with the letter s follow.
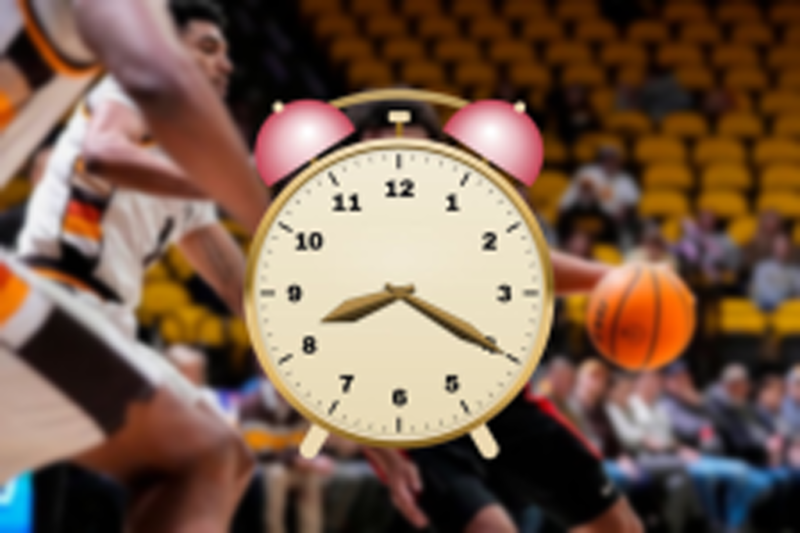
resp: 8h20
